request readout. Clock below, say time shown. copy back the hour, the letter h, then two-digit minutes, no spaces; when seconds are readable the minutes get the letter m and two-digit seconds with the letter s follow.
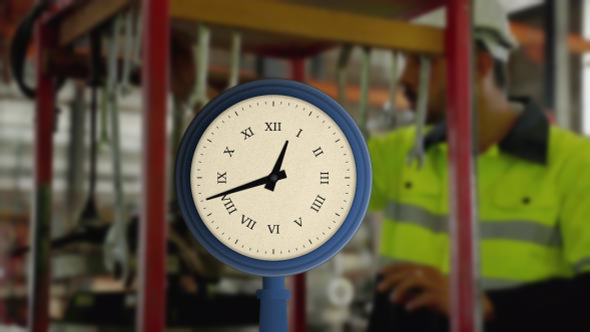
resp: 12h42
